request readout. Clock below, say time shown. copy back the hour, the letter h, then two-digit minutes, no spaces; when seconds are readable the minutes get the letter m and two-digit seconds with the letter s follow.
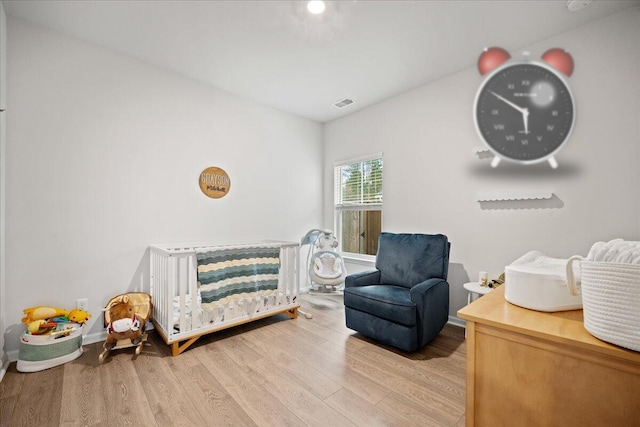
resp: 5h50
